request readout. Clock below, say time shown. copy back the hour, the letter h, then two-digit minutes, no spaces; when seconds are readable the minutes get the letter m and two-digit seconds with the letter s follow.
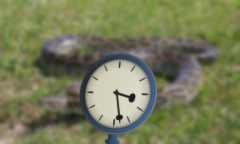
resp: 3h28
